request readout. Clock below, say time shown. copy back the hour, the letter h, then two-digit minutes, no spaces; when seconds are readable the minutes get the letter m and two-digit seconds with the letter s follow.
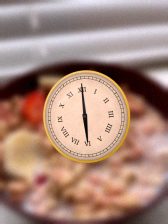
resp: 6h00
